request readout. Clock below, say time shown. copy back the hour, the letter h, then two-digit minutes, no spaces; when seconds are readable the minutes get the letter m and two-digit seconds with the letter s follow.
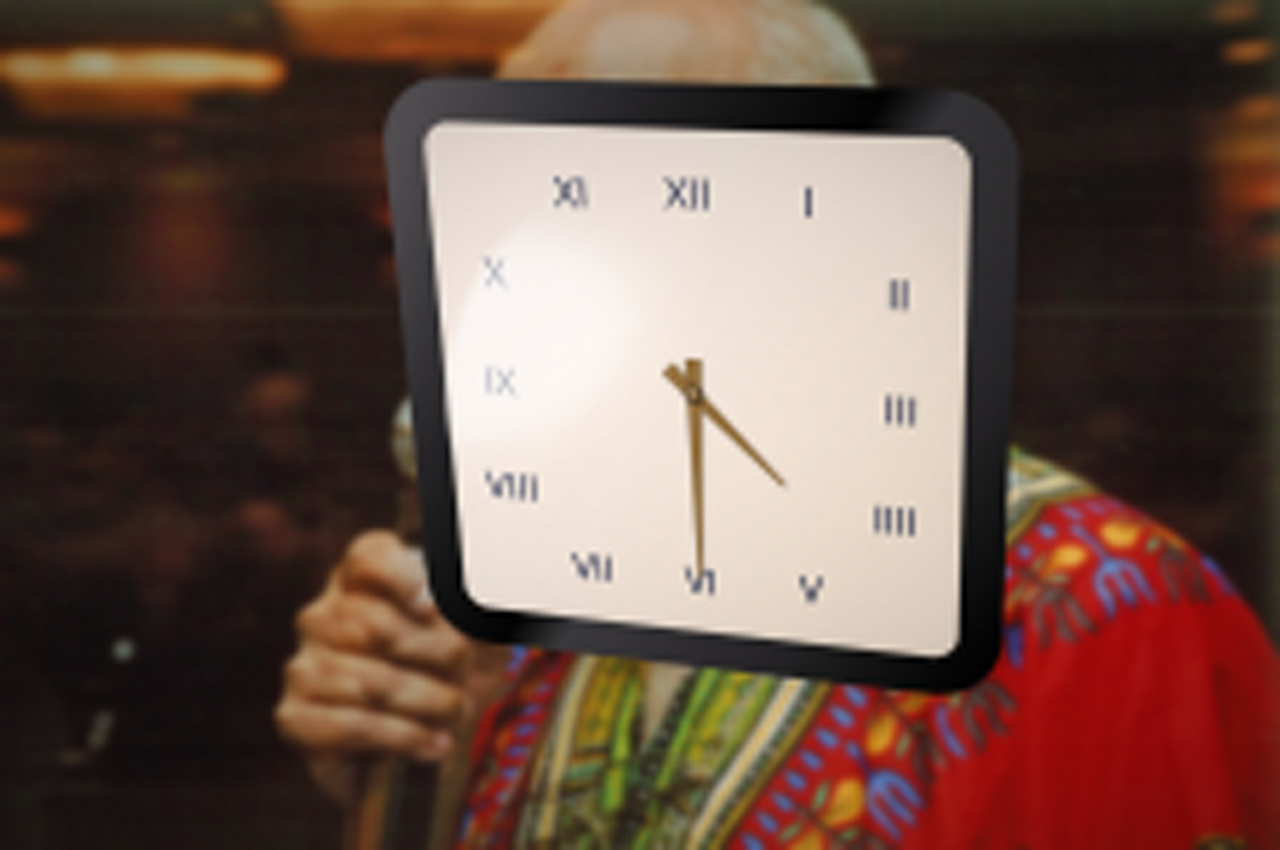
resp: 4h30
